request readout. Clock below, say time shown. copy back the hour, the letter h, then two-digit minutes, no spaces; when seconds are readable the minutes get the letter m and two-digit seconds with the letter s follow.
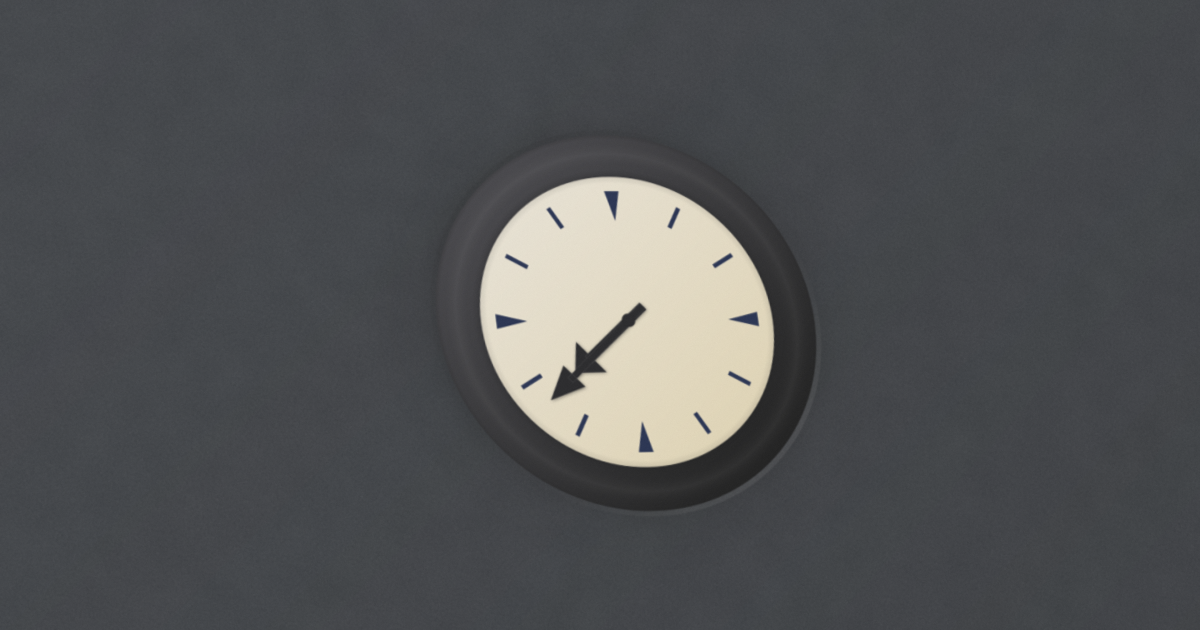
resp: 7h38
